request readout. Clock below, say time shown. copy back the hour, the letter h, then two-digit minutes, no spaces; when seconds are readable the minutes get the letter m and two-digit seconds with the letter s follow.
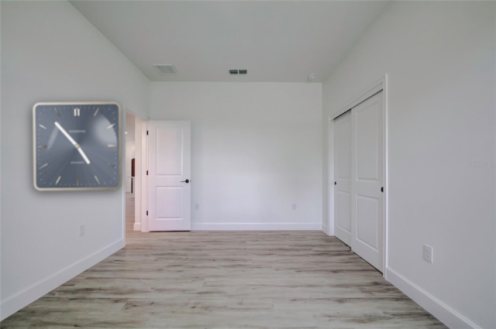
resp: 4h53
